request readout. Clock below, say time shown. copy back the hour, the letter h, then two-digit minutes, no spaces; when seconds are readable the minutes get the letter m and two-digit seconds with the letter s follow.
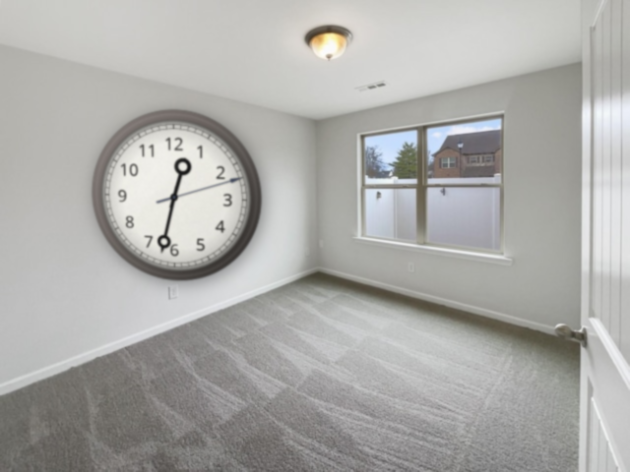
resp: 12h32m12s
